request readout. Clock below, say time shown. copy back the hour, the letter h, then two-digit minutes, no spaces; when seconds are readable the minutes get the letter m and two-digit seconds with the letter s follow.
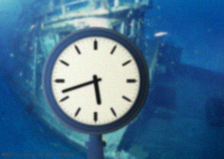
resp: 5h42
